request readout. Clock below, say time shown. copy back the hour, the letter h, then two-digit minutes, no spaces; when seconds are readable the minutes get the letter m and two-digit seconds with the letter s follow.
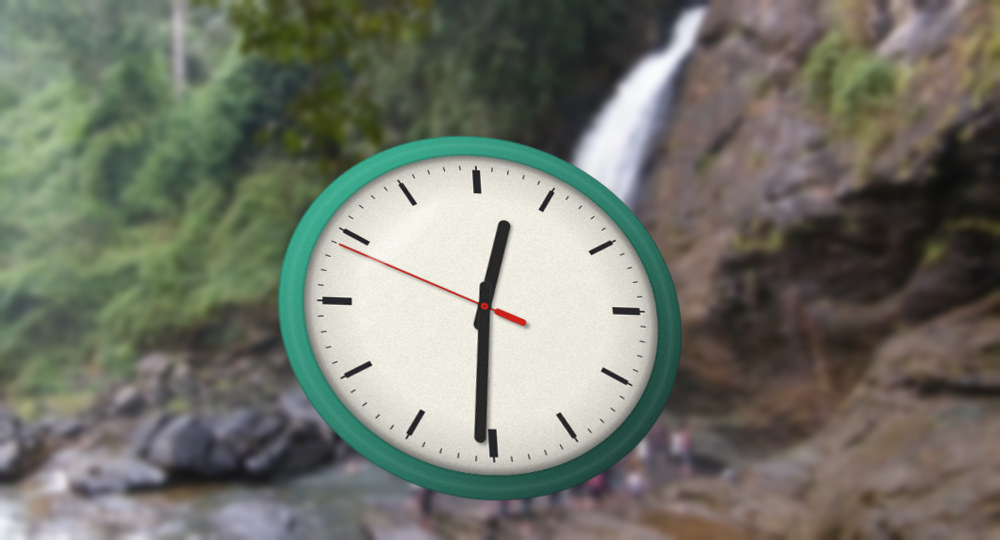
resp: 12h30m49s
